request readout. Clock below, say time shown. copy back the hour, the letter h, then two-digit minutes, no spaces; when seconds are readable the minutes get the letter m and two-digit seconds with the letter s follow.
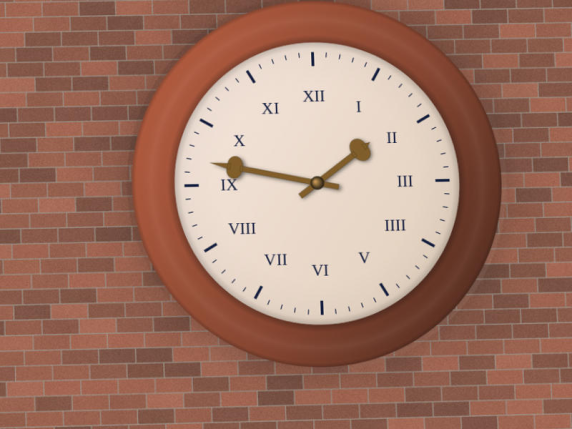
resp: 1h47
